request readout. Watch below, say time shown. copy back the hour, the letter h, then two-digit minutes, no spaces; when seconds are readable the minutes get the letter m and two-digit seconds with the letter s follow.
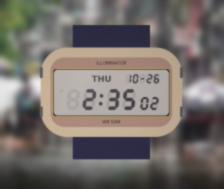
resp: 2h35m02s
